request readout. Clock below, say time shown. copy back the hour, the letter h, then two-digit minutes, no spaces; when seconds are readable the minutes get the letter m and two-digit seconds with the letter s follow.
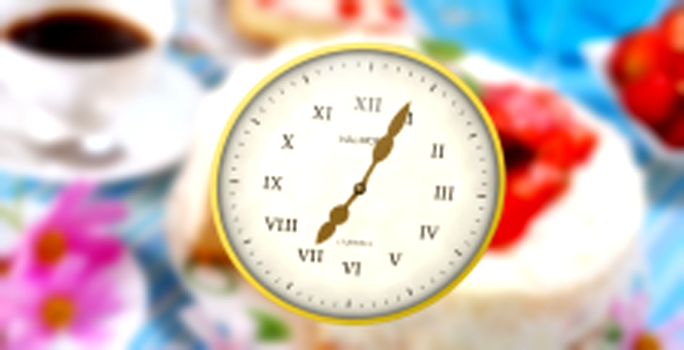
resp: 7h04
